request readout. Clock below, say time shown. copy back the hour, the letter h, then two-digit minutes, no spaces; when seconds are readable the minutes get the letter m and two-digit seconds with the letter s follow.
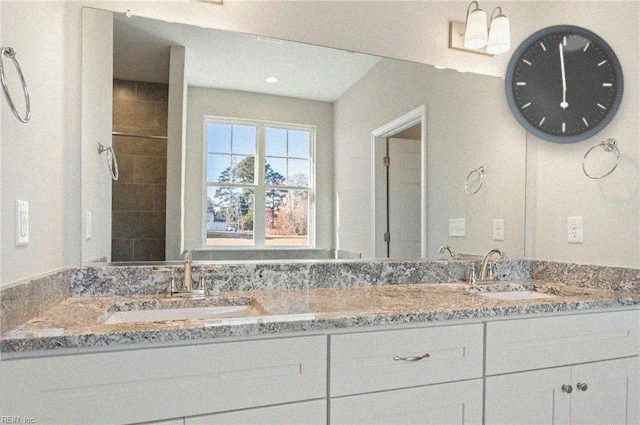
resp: 5h59
